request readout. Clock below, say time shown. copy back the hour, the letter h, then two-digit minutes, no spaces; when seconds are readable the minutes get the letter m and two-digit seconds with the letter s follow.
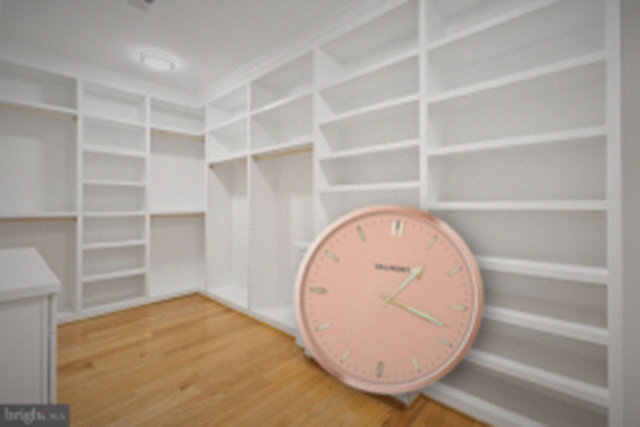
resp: 1h18
